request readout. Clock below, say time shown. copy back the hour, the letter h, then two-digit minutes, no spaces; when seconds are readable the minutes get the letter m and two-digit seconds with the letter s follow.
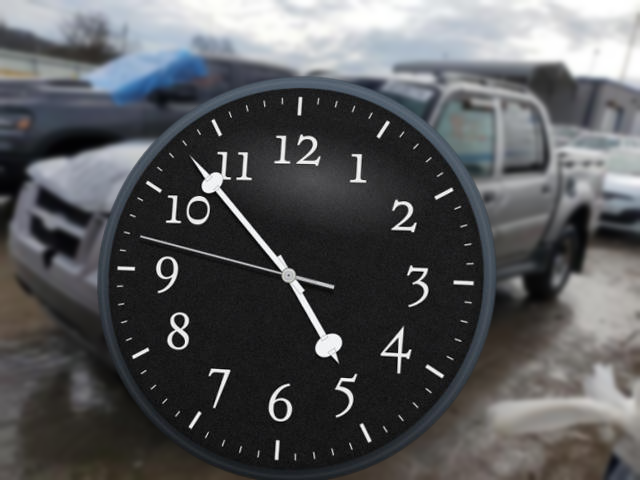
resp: 4h52m47s
